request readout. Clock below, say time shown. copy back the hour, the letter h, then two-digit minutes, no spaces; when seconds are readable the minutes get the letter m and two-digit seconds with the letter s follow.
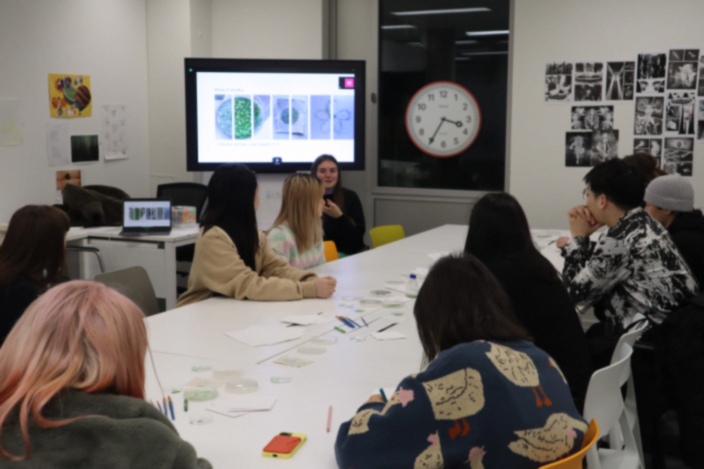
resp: 3h35
